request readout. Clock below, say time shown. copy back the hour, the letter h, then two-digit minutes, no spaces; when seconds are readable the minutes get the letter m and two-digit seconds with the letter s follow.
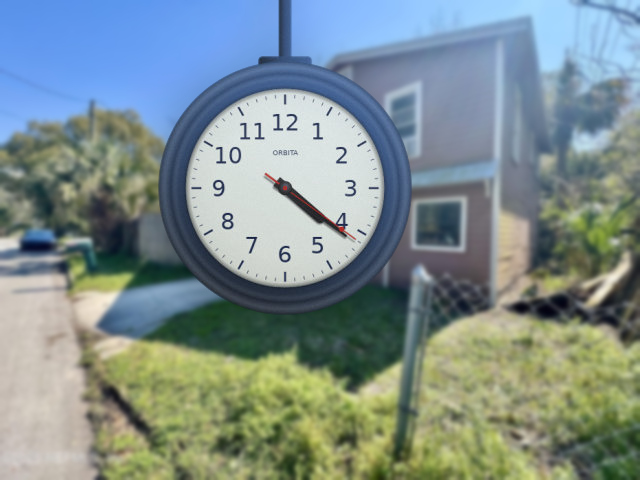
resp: 4h21m21s
